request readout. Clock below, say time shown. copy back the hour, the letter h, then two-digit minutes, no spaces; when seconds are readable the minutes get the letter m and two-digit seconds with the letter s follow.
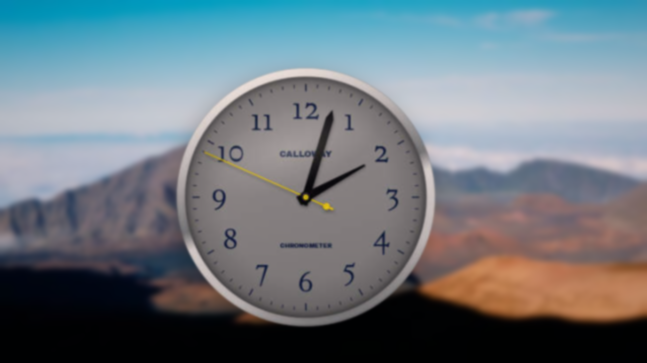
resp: 2h02m49s
